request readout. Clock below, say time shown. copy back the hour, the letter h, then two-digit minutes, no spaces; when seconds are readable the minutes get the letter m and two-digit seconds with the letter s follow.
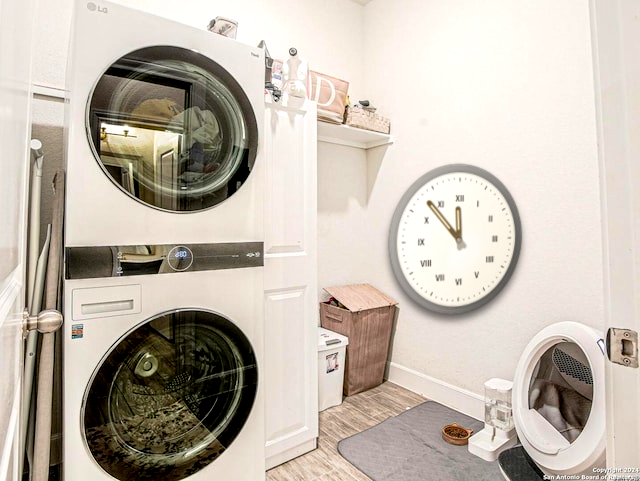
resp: 11h53
